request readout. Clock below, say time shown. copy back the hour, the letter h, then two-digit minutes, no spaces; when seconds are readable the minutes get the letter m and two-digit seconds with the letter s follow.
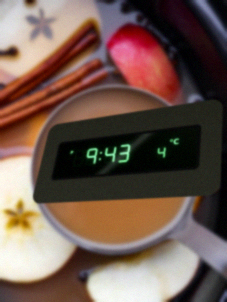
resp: 9h43
